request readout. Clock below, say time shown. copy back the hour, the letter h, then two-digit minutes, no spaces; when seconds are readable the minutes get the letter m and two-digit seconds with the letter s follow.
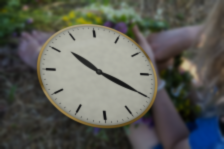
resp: 10h20
